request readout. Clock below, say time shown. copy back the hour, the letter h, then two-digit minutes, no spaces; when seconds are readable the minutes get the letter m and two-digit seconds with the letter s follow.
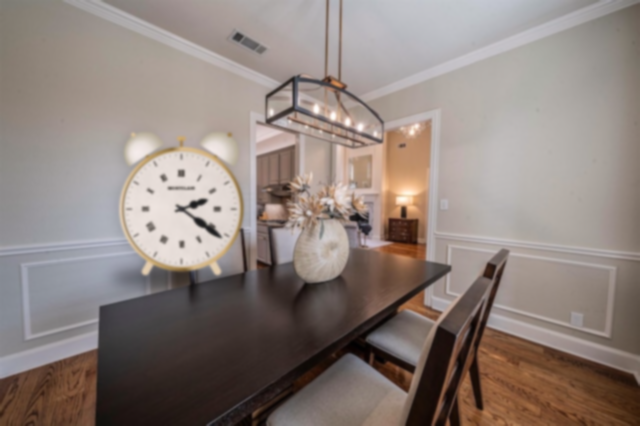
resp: 2h21
